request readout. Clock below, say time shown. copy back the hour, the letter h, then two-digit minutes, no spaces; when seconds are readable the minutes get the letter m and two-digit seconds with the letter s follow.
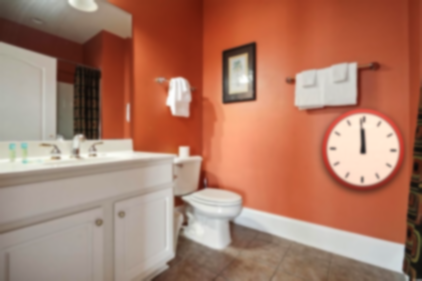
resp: 11h59
